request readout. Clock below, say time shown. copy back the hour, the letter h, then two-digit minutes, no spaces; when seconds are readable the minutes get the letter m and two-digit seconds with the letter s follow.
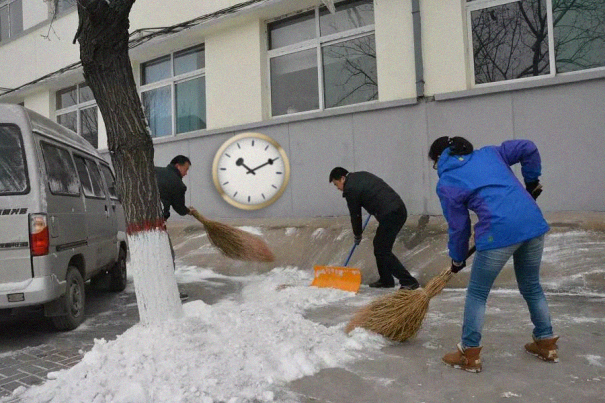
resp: 10h10
